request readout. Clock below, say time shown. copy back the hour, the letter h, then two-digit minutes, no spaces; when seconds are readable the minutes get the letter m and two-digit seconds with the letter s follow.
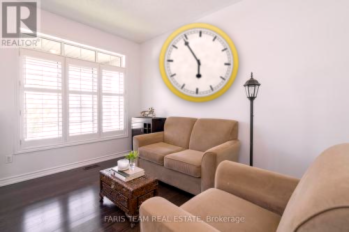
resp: 5h54
